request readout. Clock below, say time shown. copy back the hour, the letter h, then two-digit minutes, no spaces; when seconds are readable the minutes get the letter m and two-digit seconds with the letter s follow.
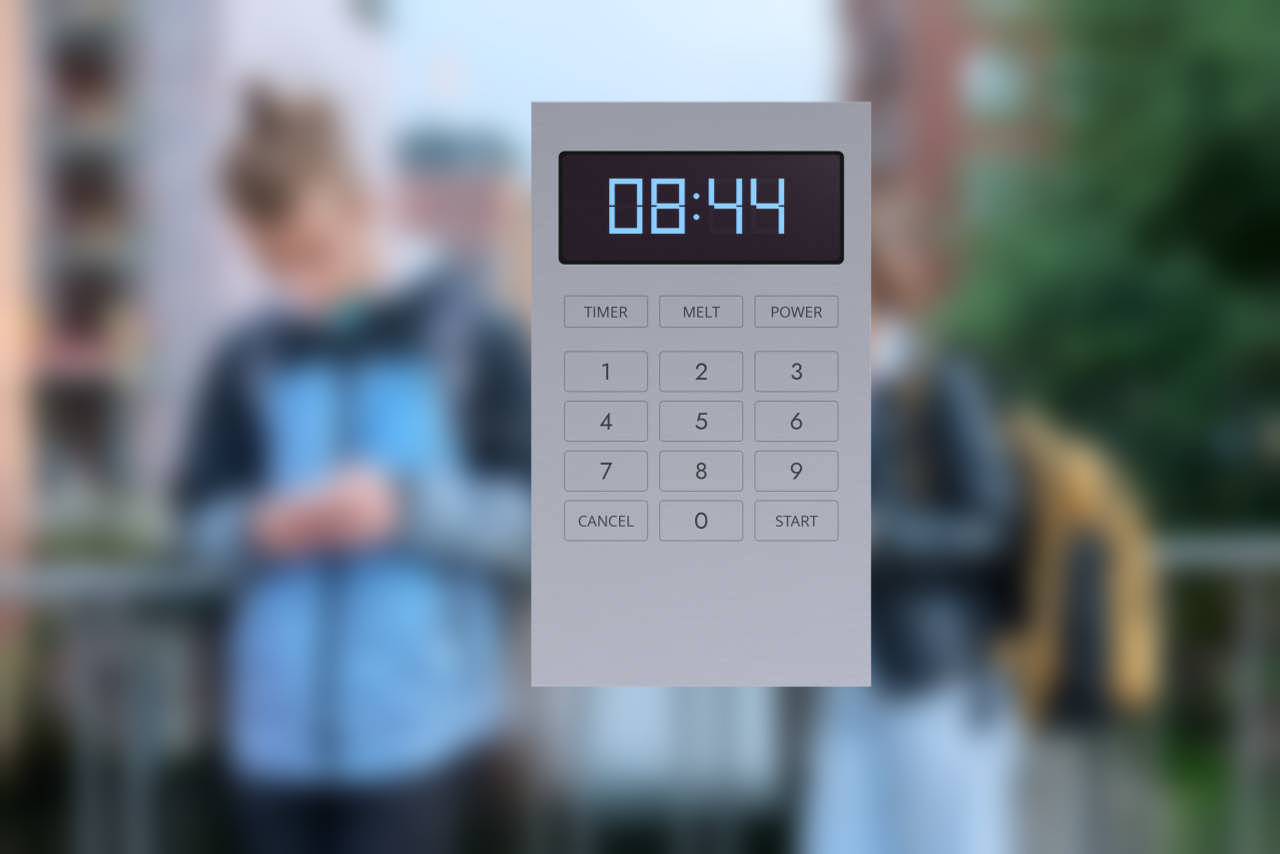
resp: 8h44
